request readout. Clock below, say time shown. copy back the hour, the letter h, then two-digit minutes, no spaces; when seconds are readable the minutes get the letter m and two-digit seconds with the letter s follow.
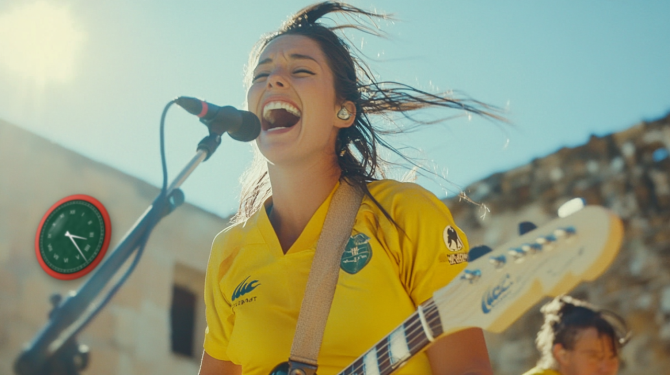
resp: 3h23
